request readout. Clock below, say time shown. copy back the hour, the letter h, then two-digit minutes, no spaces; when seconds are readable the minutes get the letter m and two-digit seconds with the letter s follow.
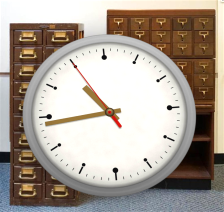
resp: 10h43m55s
